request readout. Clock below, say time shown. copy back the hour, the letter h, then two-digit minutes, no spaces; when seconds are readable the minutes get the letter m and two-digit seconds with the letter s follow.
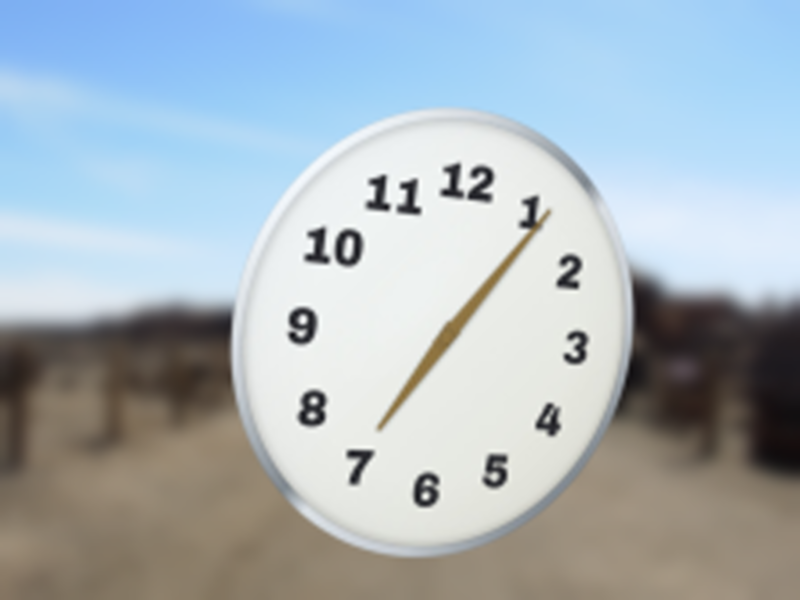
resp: 7h06
